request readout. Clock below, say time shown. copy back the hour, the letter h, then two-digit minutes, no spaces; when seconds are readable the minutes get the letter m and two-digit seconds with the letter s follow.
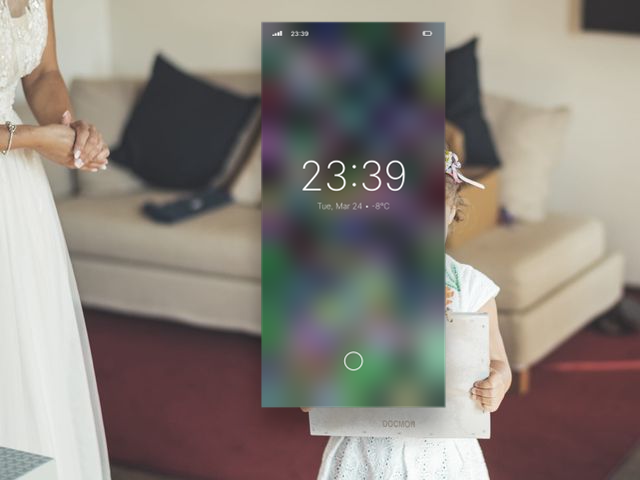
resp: 23h39
